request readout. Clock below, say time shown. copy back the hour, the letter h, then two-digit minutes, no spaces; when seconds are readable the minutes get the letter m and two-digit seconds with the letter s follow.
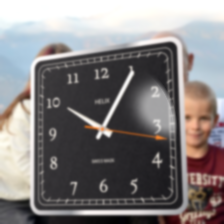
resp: 10h05m17s
